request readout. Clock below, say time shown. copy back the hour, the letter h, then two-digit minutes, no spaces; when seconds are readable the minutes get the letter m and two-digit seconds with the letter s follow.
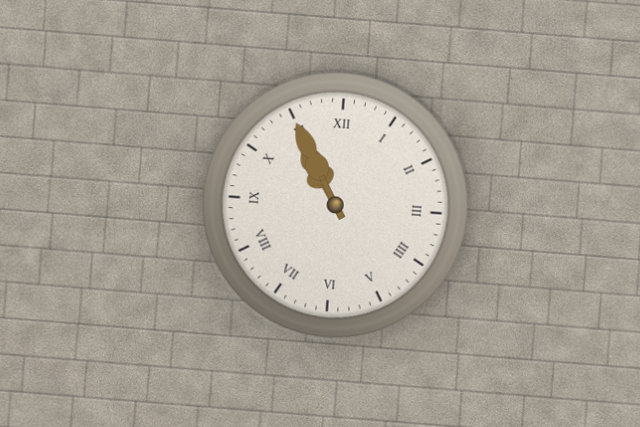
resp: 10h55
